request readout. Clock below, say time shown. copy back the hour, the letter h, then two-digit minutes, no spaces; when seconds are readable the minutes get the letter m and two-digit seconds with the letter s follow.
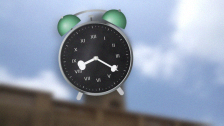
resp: 8h21
